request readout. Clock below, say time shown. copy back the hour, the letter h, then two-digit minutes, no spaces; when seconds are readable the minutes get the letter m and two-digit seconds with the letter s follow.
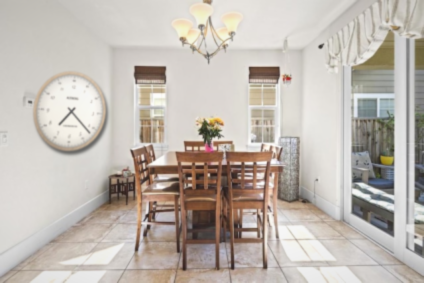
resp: 7h22
